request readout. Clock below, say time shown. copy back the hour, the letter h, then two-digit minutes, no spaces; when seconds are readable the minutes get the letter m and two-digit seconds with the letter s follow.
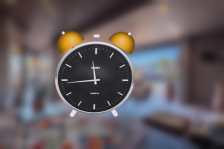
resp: 11h44
